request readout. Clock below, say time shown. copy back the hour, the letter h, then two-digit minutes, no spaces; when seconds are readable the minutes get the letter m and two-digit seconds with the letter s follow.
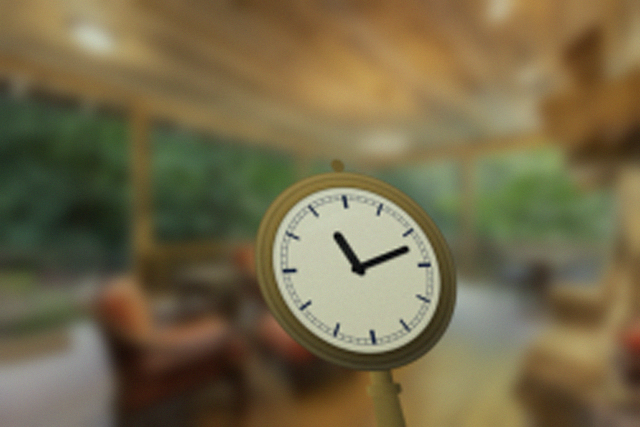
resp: 11h12
